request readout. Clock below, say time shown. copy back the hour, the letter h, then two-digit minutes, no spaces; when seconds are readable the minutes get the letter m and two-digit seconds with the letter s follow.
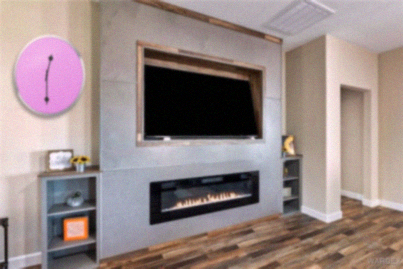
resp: 12h30
